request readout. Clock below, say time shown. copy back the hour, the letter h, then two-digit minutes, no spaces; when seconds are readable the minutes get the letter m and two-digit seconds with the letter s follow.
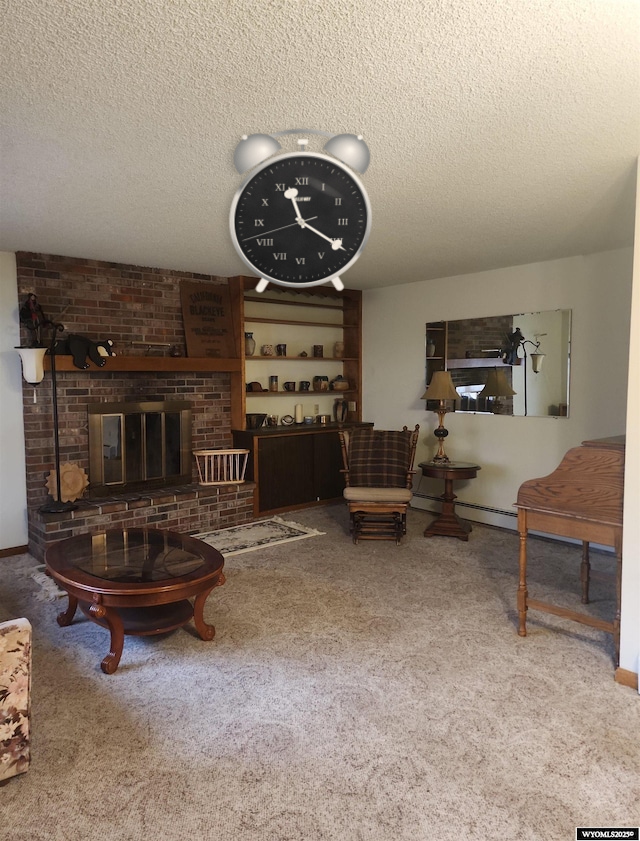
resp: 11h20m42s
